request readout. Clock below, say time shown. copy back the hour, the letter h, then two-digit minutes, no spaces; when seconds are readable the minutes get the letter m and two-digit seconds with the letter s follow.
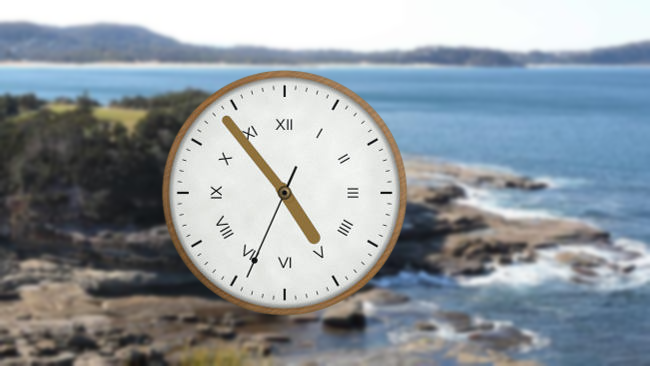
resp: 4h53m34s
